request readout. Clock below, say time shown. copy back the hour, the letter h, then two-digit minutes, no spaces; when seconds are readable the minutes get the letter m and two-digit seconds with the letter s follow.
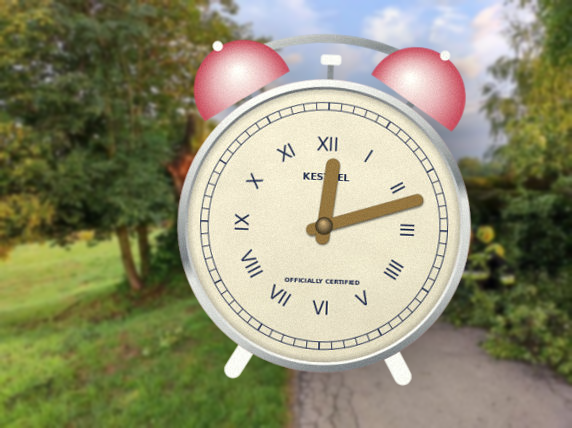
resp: 12h12
